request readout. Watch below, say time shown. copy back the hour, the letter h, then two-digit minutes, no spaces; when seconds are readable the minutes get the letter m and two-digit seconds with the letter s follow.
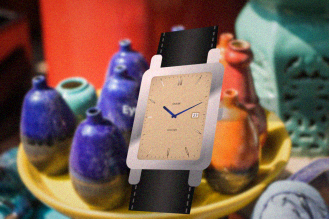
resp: 10h11
